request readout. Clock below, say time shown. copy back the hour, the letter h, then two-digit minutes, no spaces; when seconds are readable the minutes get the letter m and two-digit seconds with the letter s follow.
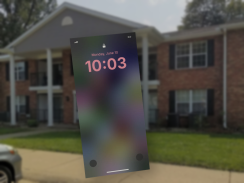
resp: 10h03
